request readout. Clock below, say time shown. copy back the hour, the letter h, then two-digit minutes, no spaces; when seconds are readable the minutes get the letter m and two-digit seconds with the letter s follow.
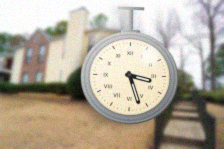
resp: 3h27
